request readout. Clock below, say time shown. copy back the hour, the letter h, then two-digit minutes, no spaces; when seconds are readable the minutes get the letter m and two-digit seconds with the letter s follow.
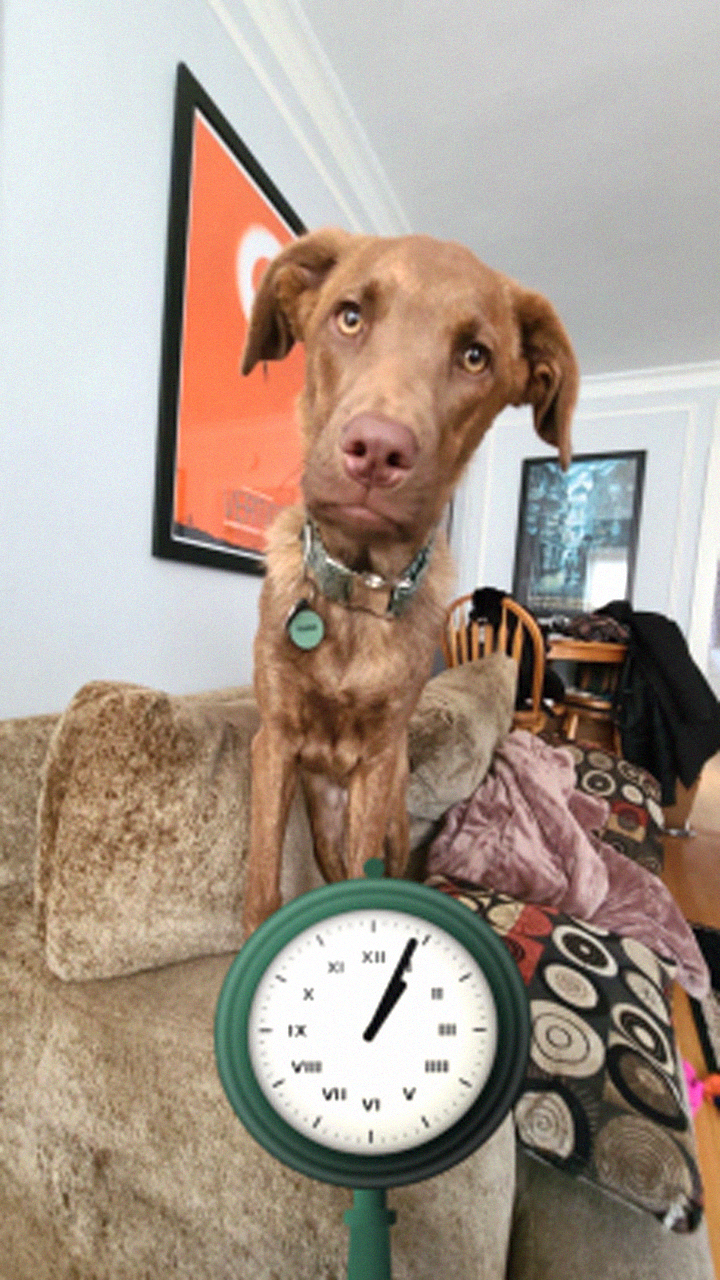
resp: 1h04
